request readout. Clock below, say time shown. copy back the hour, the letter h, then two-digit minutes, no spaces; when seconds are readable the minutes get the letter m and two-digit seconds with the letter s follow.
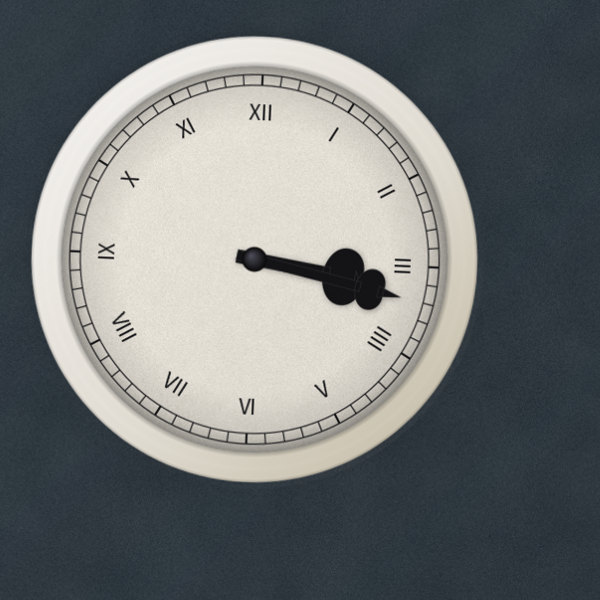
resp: 3h17
